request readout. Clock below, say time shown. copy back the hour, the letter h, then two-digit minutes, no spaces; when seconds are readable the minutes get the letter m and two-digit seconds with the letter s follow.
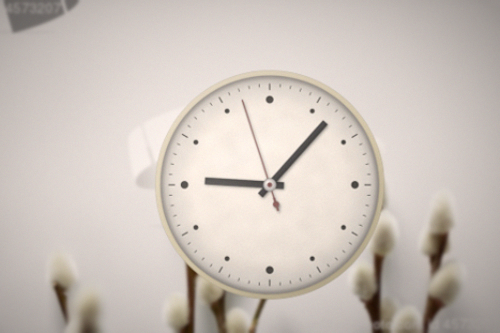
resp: 9h06m57s
